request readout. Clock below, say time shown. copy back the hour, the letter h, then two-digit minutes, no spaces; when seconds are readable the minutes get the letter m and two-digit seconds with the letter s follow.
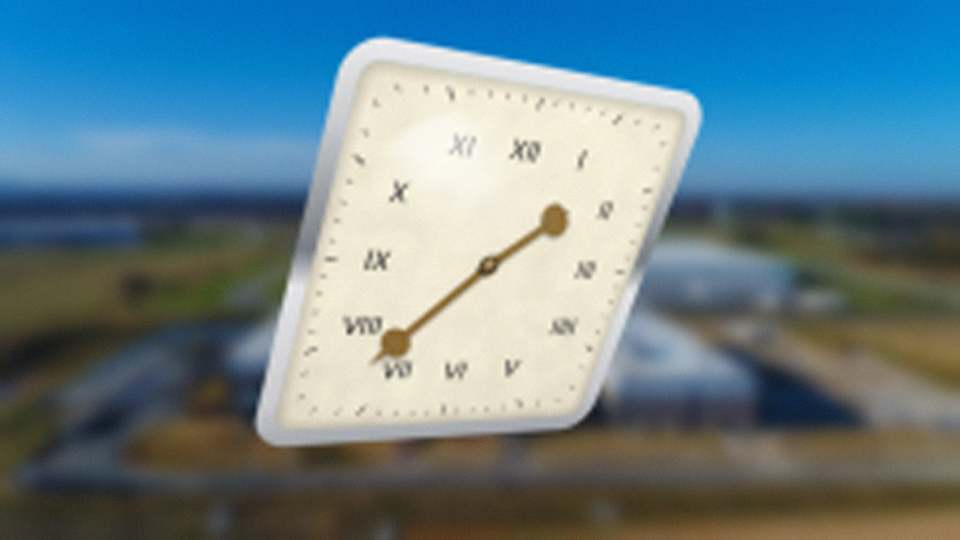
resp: 1h37
